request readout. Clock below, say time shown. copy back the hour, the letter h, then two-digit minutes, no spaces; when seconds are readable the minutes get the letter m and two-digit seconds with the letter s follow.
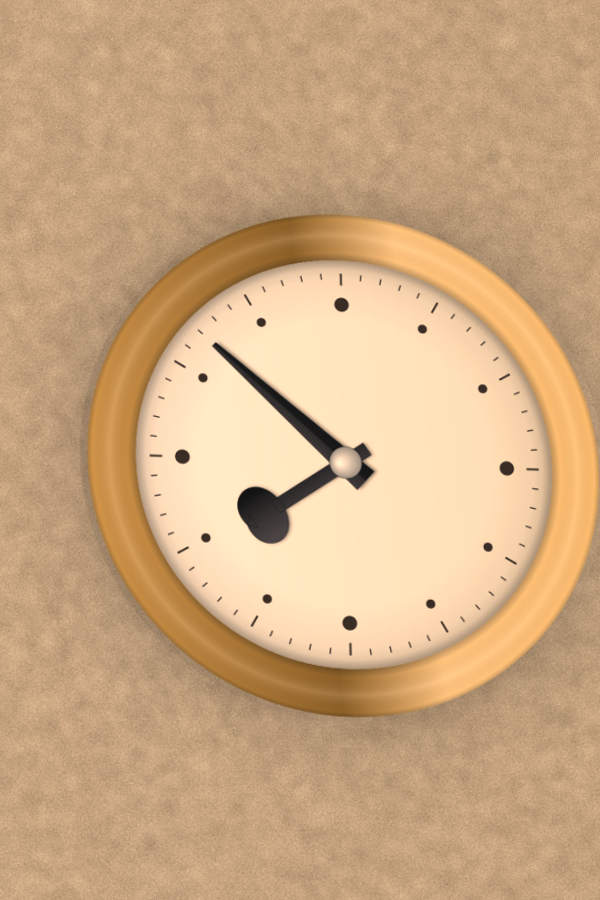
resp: 7h52
